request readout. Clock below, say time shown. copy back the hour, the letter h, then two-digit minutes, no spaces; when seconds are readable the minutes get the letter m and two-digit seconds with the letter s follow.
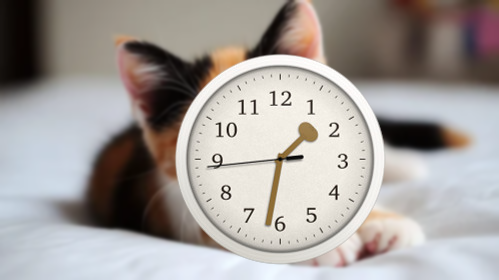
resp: 1h31m44s
